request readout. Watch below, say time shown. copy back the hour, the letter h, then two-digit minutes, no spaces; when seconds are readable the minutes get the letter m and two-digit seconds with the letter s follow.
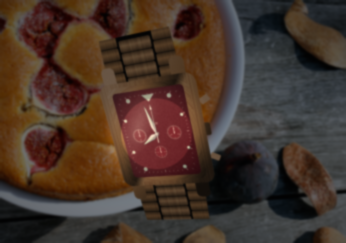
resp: 7h58
